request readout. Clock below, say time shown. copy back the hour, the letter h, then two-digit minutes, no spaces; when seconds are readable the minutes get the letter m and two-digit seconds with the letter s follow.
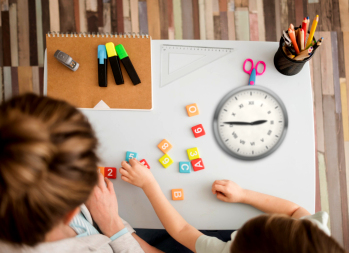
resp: 2h46
